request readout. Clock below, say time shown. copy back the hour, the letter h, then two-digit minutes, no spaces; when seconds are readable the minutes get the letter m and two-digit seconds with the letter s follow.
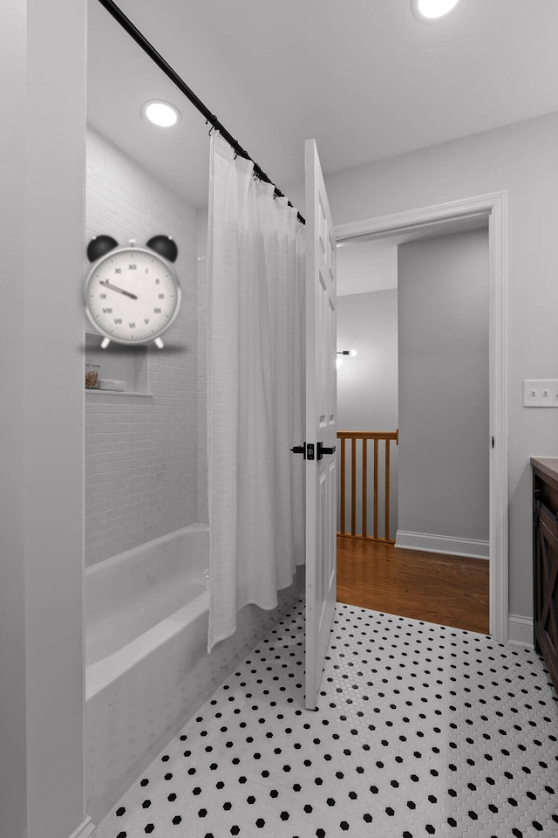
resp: 9h49
